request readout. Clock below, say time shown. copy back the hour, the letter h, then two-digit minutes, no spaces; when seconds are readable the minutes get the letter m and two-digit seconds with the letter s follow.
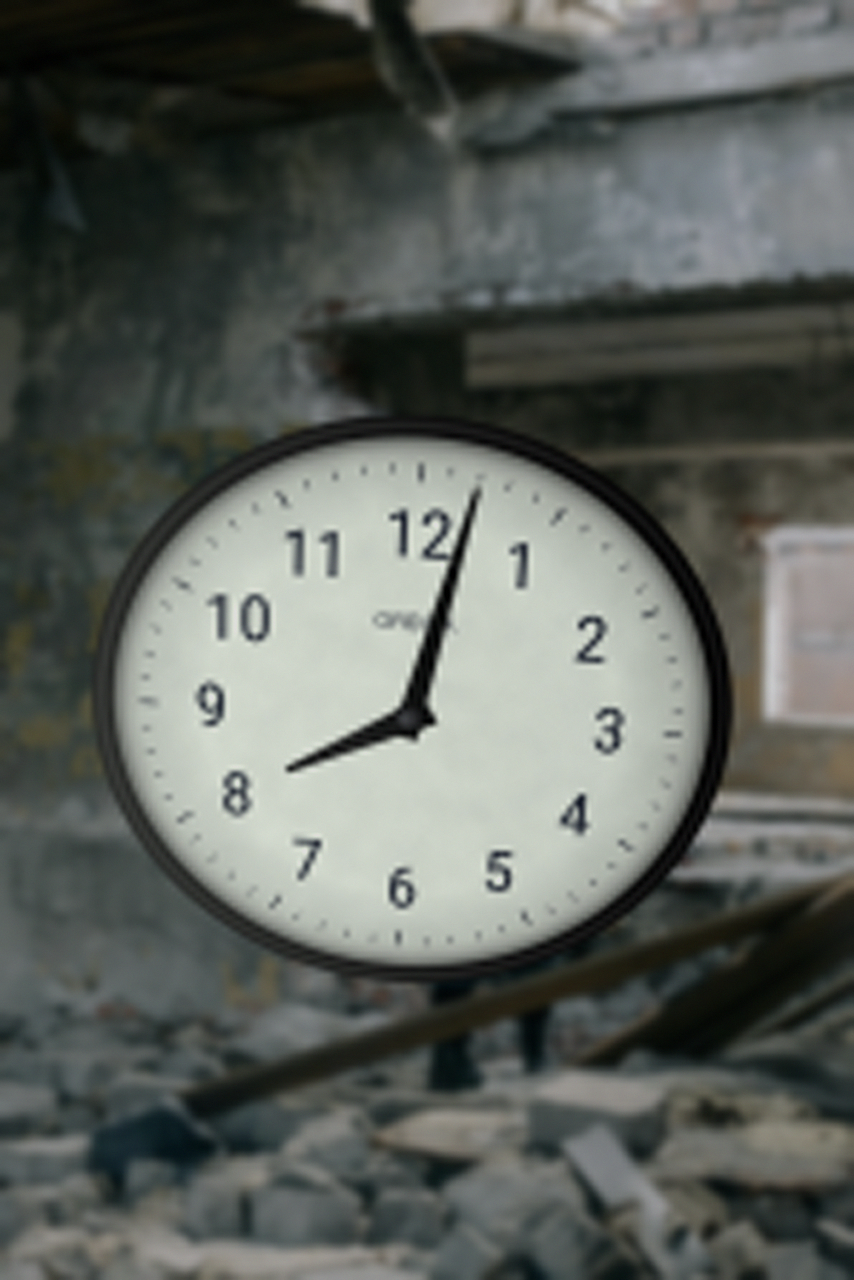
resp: 8h02
